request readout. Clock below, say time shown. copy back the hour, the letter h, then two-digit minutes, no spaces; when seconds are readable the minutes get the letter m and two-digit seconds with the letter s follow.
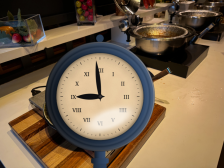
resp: 8h59
